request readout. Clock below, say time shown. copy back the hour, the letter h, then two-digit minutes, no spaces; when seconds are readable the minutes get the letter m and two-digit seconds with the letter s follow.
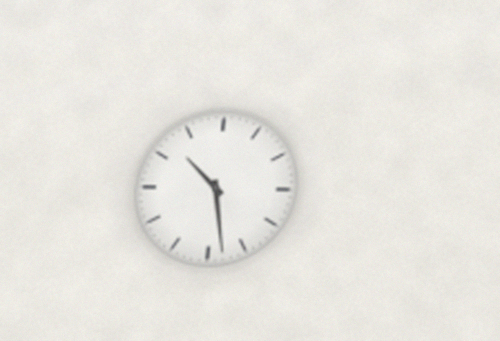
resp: 10h28
